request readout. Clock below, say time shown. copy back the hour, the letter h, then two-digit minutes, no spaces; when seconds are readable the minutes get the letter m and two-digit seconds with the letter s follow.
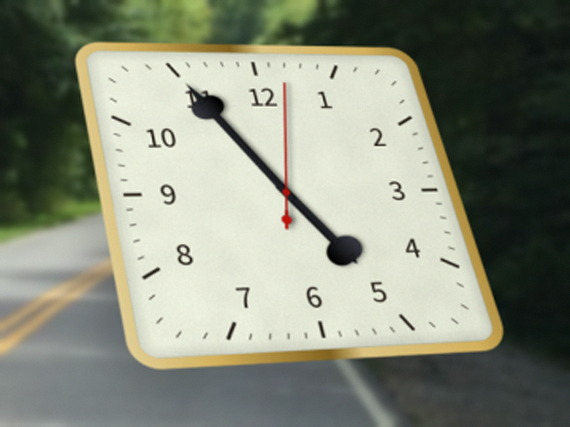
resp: 4h55m02s
